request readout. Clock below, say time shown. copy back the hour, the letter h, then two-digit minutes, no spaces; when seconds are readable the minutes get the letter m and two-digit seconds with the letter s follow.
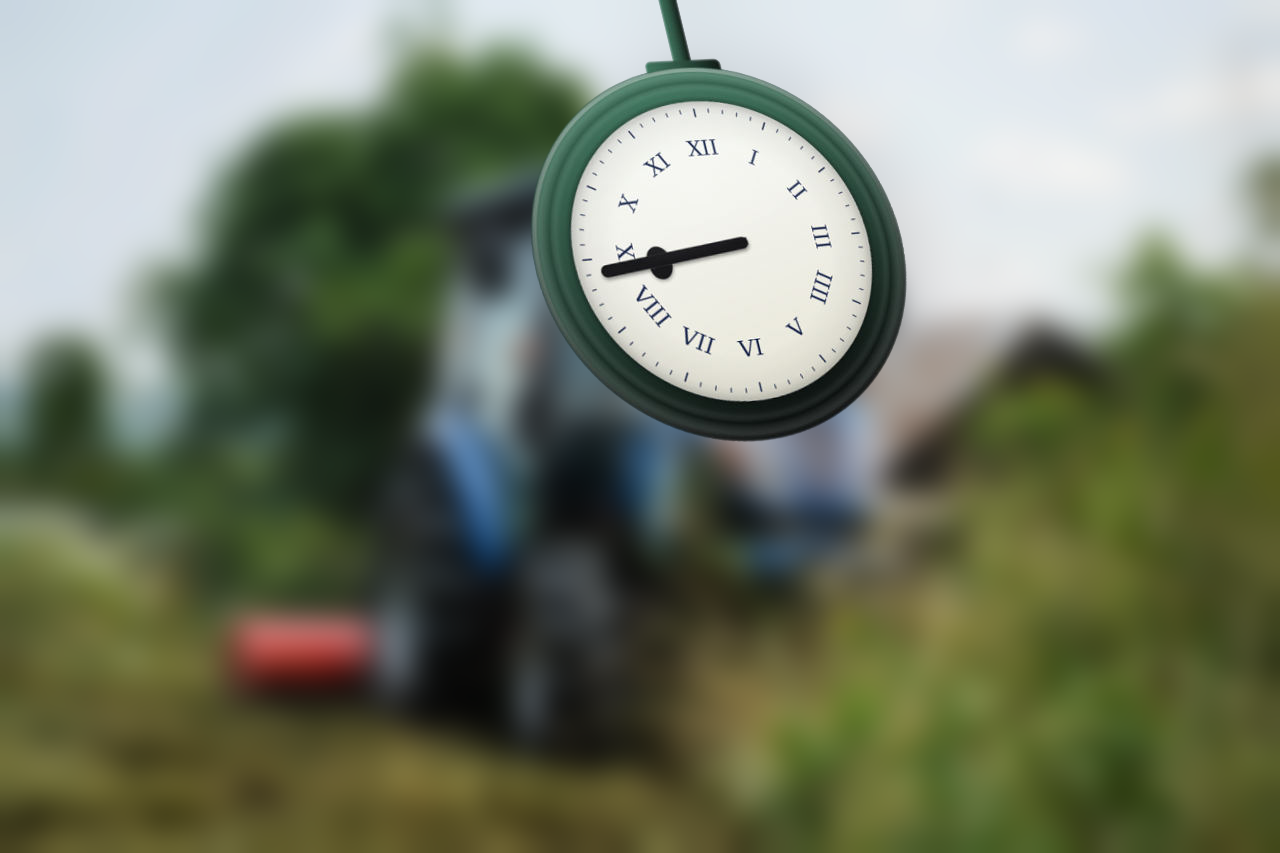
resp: 8h44
